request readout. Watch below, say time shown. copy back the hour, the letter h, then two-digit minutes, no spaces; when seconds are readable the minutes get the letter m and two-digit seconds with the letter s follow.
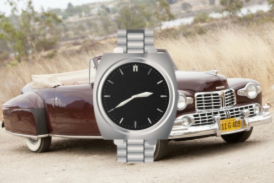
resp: 2h40
